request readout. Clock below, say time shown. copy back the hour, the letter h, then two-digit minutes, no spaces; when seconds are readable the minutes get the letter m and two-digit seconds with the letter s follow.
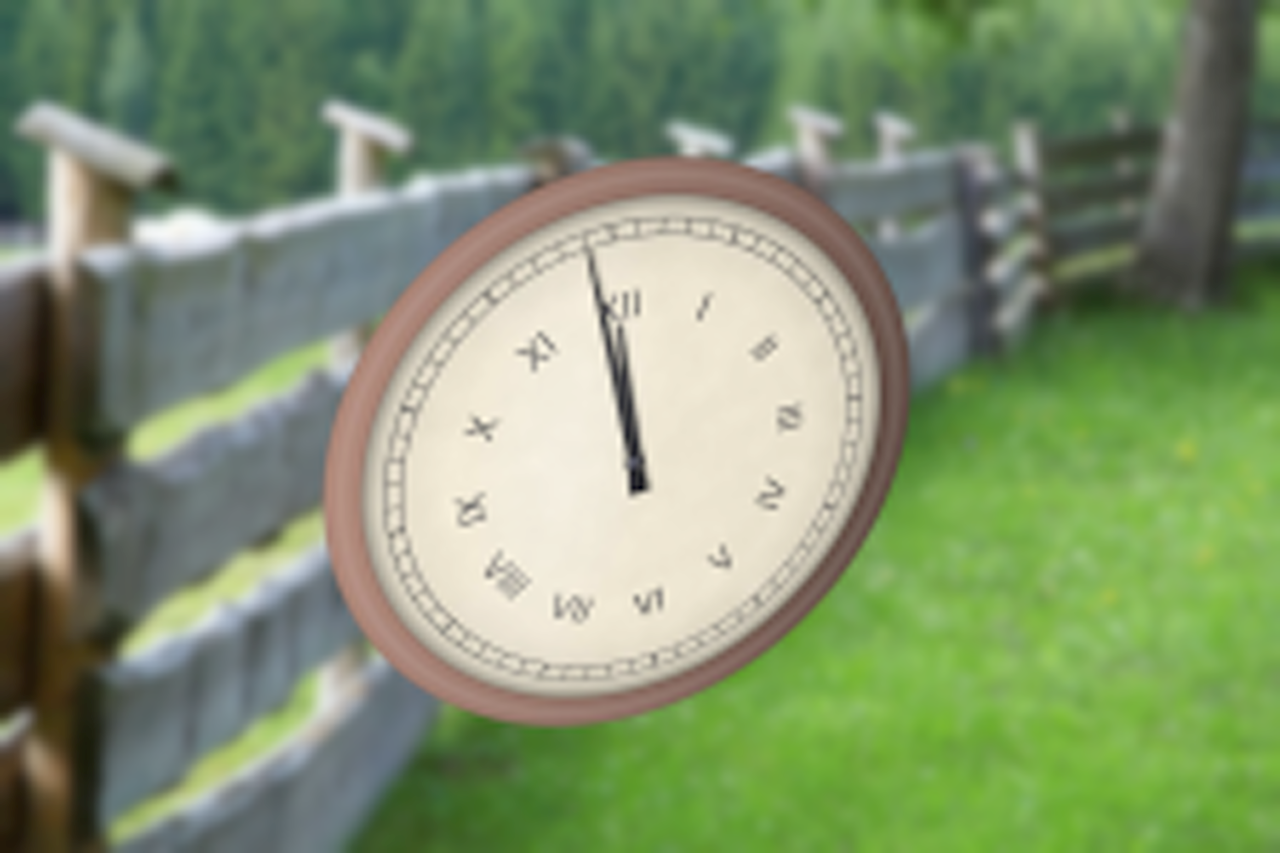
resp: 11h59
